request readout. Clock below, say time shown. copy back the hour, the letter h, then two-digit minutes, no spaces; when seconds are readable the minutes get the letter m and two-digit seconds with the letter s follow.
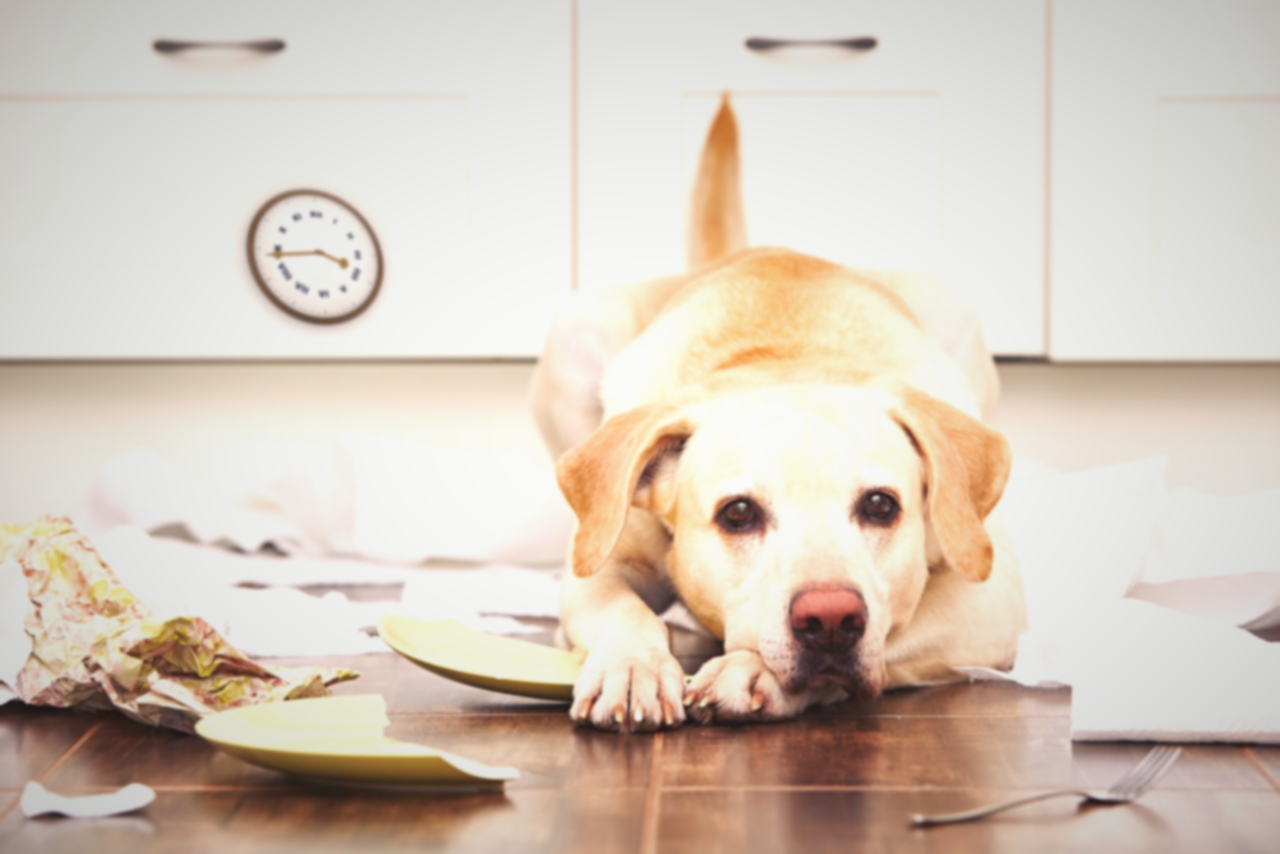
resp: 3h44
